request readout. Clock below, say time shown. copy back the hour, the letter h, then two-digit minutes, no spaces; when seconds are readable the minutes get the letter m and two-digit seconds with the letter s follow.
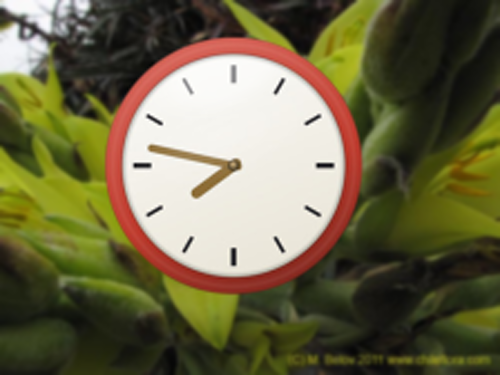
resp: 7h47
